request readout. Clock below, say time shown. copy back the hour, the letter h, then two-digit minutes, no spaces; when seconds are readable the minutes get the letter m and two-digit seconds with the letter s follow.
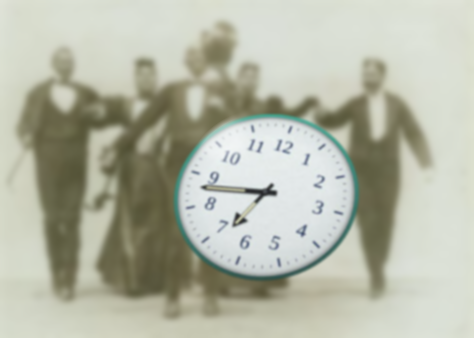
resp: 6h43
